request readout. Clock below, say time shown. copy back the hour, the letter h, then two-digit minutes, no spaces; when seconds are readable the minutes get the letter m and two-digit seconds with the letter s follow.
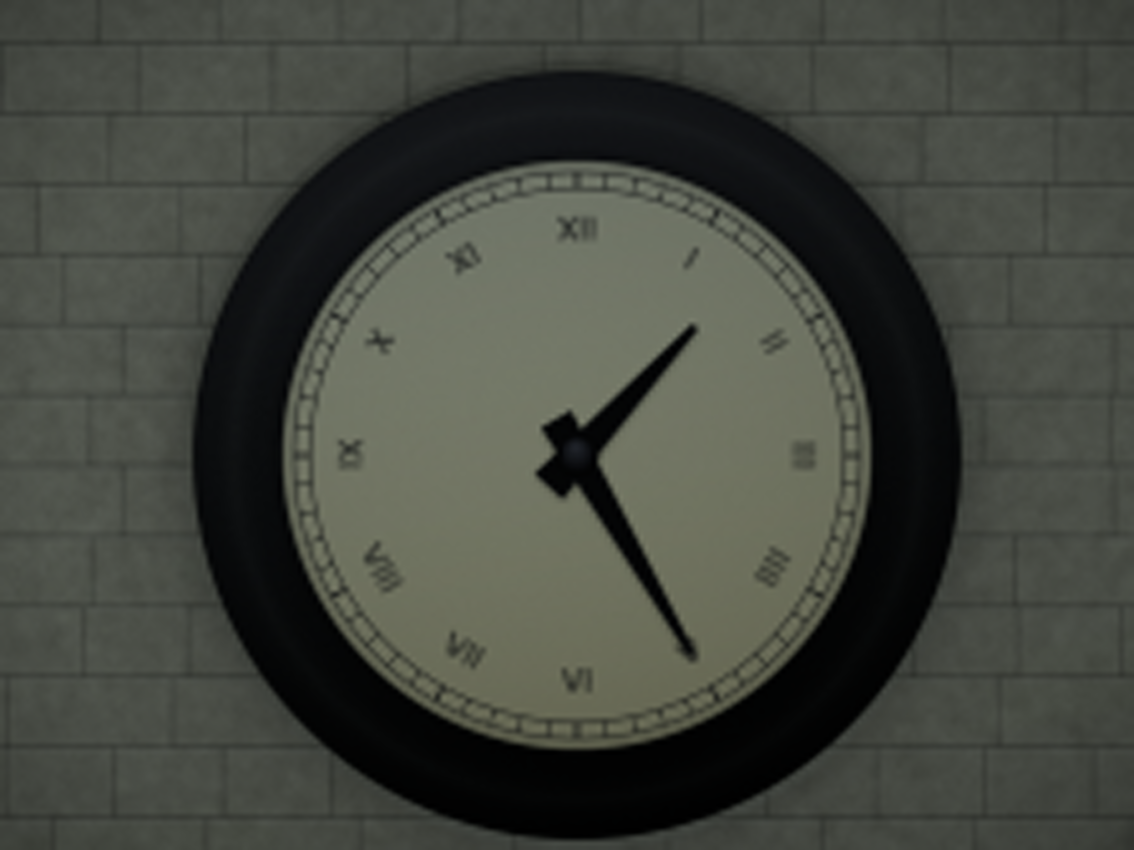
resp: 1h25
